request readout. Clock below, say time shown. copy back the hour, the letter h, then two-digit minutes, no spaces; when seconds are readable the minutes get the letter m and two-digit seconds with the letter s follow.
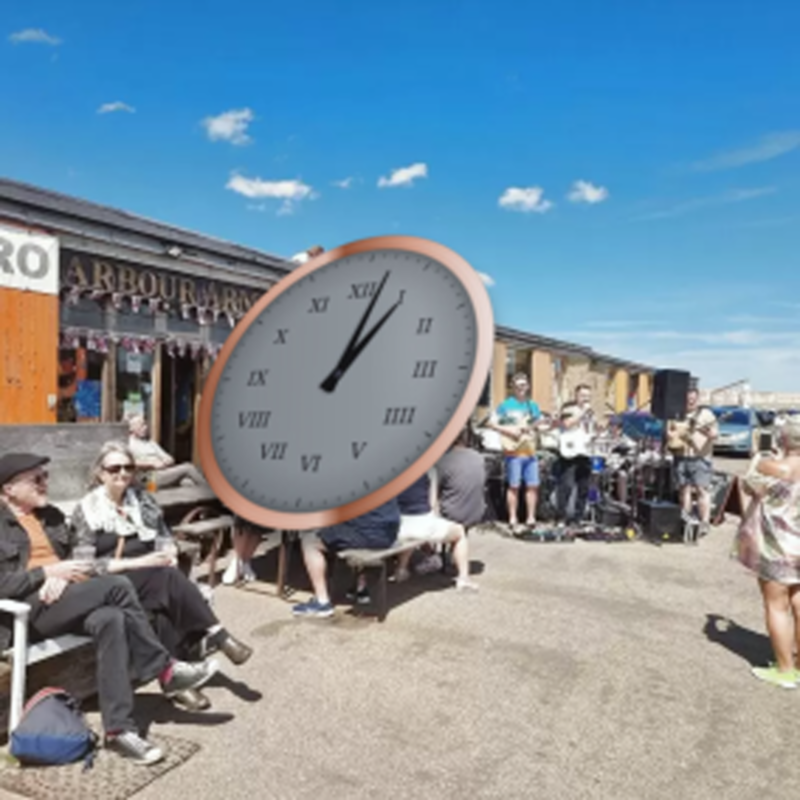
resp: 1h02
